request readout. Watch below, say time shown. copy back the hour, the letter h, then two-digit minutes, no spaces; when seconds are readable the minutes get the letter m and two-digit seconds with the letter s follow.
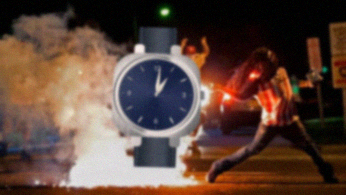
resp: 1h01
